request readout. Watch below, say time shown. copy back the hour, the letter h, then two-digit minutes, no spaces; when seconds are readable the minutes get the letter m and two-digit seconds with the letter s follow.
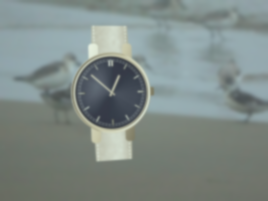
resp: 12h52
